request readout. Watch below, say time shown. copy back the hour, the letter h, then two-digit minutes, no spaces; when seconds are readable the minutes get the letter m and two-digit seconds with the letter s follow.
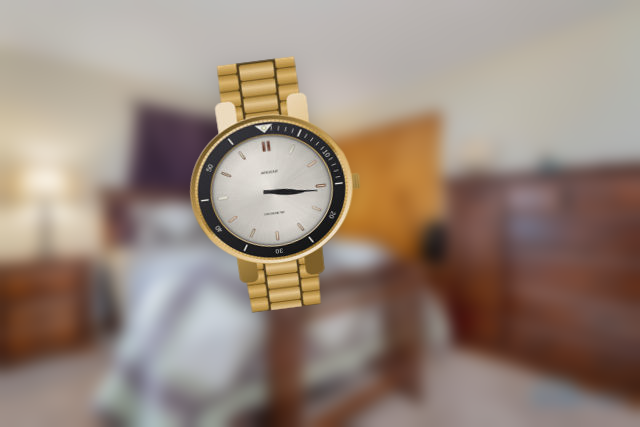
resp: 3h16
